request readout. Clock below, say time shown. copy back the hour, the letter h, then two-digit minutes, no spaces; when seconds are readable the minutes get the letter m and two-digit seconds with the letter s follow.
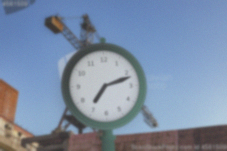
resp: 7h12
